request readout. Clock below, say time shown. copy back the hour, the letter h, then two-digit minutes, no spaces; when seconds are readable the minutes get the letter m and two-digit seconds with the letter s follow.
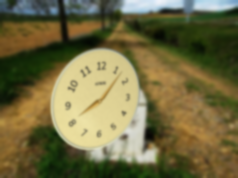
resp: 8h07
